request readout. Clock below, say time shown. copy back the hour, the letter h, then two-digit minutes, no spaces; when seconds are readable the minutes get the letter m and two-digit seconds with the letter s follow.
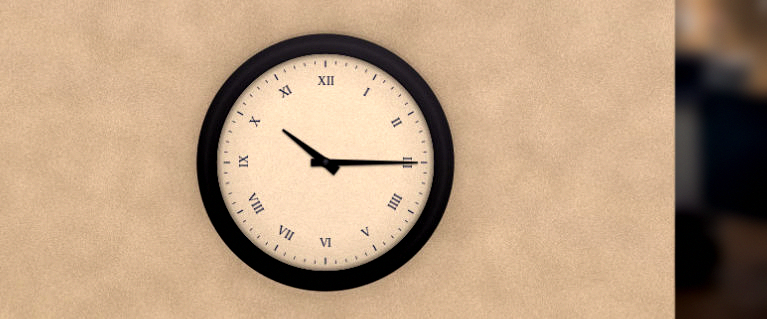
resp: 10h15
